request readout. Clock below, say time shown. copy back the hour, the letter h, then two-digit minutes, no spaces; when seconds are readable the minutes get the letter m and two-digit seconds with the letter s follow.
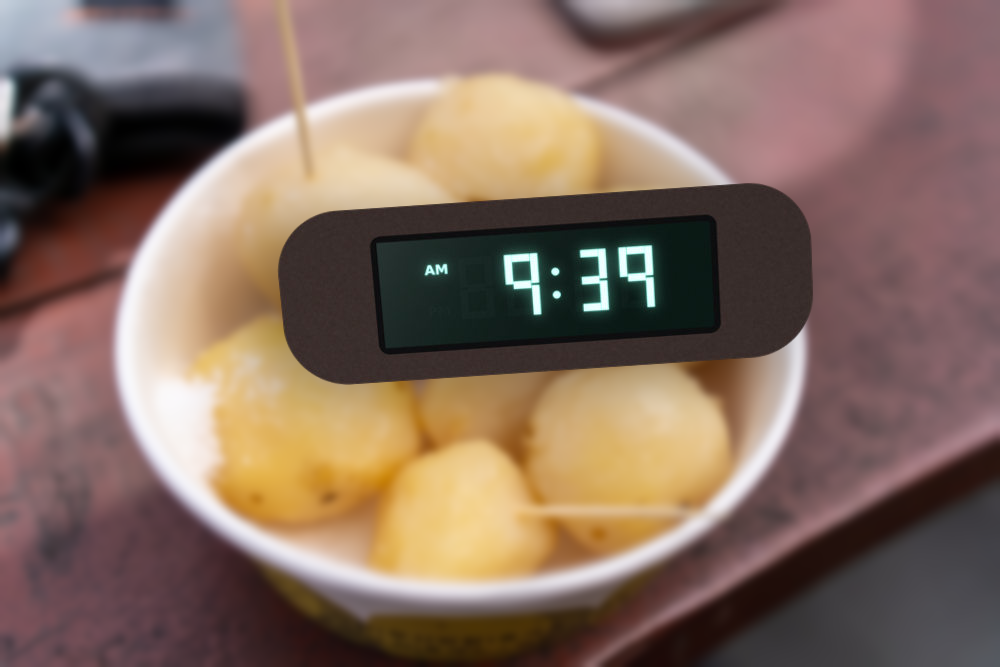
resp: 9h39
